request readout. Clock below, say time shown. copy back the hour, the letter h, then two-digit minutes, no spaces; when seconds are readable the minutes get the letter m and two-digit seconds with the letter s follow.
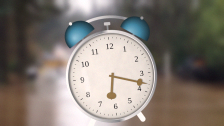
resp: 6h18
